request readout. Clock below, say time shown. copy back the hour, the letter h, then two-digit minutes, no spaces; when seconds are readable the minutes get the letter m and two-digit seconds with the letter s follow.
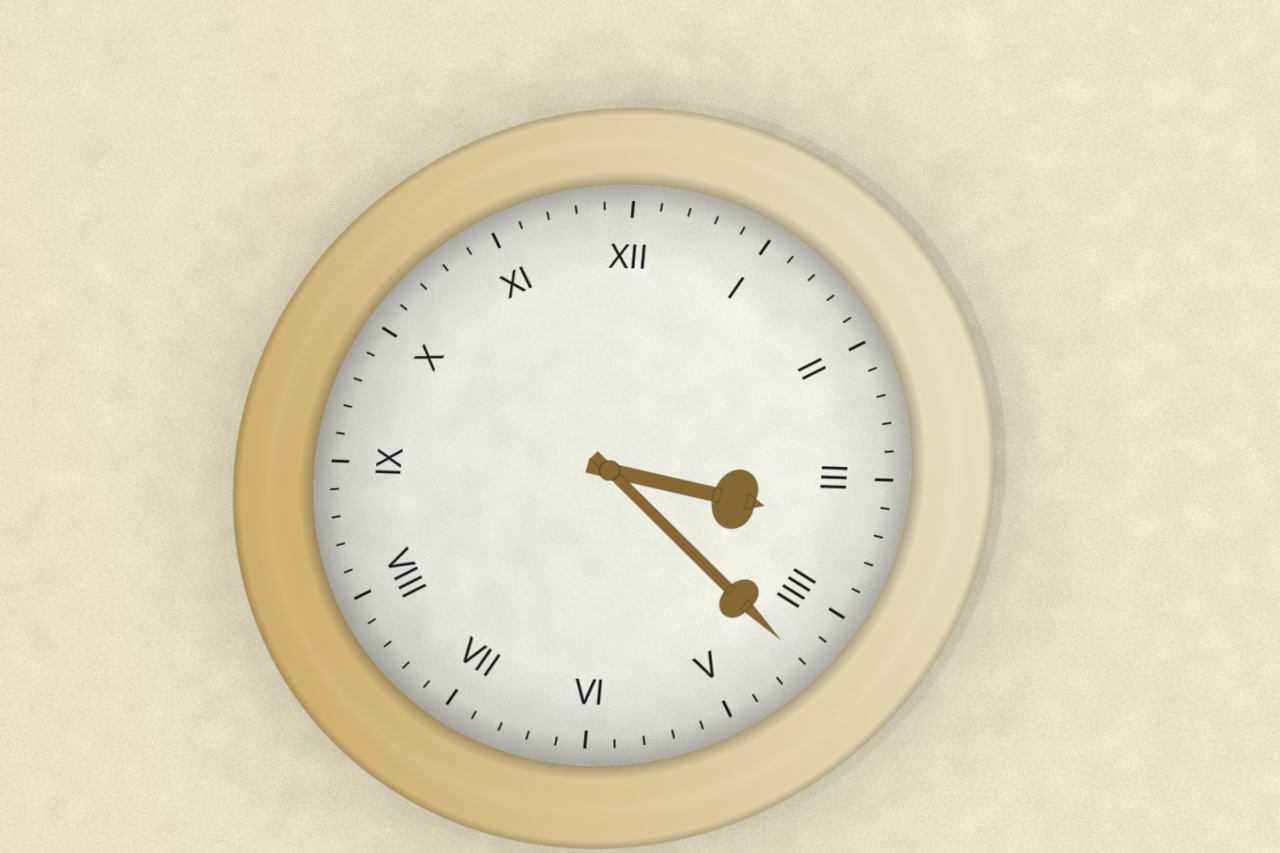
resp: 3h22
